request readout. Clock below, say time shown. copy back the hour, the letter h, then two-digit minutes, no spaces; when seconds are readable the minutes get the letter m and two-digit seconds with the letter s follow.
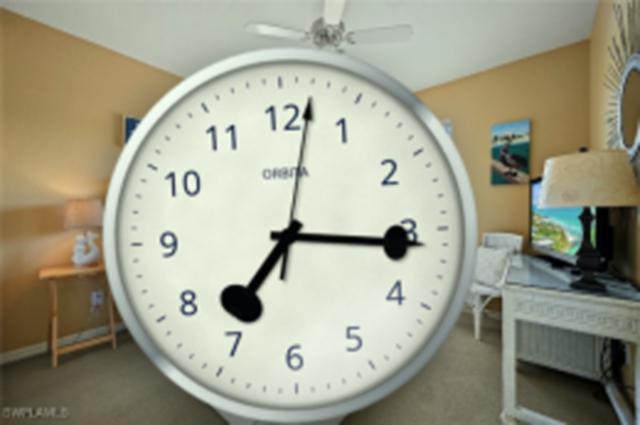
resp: 7h16m02s
